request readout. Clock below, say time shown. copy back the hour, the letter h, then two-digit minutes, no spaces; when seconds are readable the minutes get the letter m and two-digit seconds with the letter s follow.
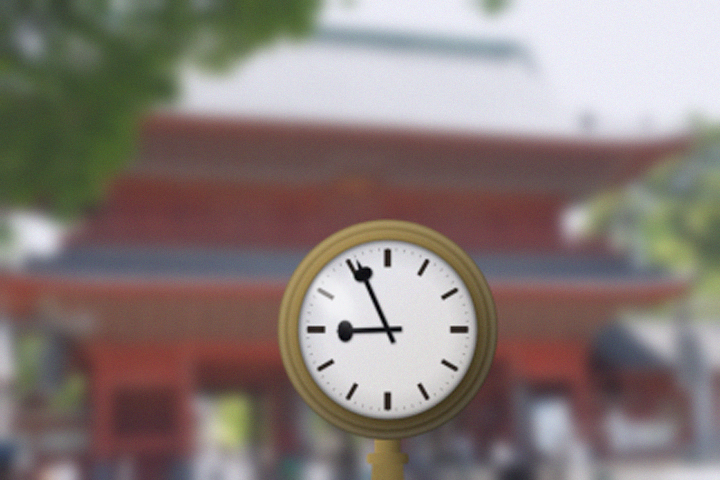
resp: 8h56
